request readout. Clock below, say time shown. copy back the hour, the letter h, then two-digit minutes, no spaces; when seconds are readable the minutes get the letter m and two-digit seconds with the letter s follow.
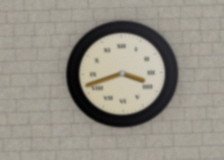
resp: 3h42
